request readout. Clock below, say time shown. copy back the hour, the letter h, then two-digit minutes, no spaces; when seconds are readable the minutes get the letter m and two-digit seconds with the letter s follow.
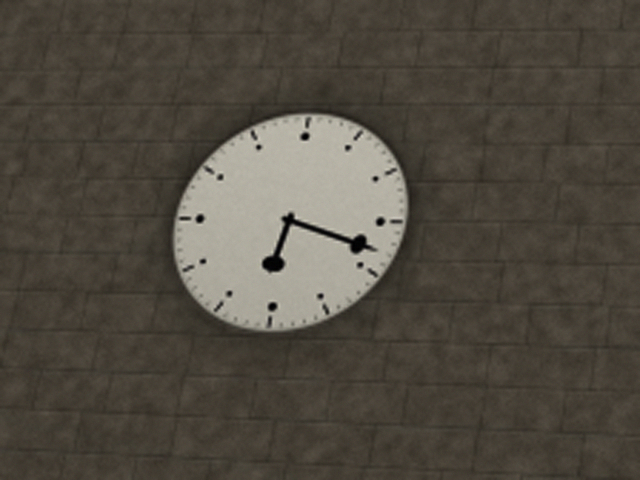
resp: 6h18
